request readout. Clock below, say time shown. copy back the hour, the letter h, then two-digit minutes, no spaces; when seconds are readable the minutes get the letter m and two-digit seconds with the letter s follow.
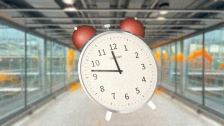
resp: 11h47
